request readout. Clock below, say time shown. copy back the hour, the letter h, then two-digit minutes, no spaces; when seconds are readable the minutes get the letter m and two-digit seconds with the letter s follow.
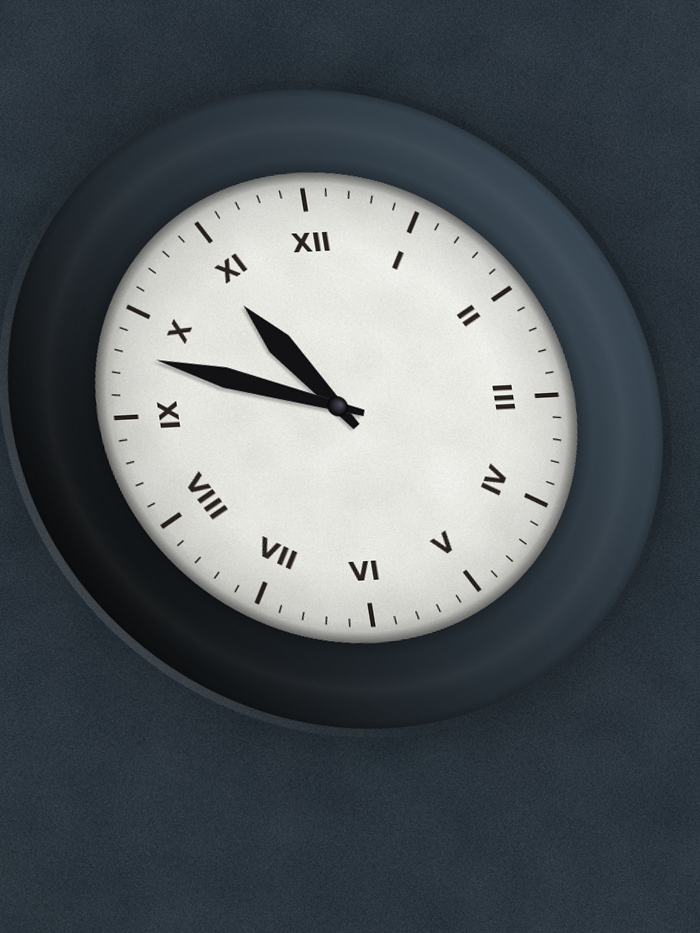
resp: 10h48
